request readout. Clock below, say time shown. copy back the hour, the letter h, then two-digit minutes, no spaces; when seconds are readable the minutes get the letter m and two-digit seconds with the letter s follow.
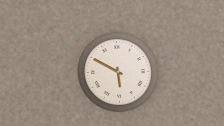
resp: 5h50
